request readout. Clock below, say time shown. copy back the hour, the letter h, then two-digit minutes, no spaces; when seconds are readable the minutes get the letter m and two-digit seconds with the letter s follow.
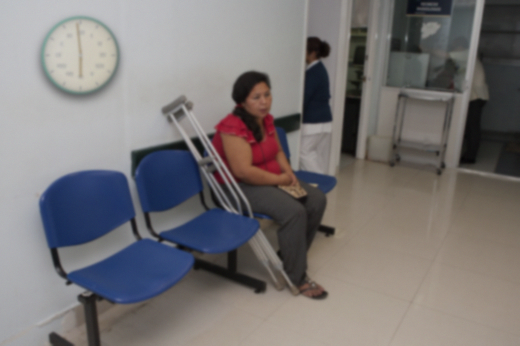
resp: 5h59
